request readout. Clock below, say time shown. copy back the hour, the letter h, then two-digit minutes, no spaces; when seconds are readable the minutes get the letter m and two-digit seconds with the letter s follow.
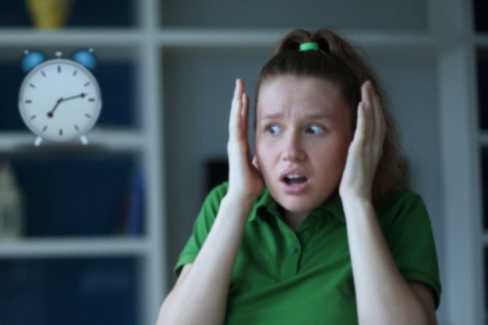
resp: 7h13
